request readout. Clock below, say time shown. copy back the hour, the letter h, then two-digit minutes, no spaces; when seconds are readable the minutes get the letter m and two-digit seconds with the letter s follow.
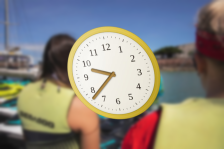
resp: 9h38
